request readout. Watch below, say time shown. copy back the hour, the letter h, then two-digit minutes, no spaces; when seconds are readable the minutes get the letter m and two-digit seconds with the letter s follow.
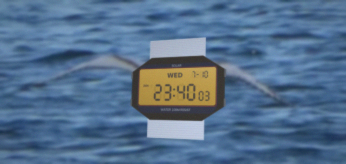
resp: 23h40m03s
